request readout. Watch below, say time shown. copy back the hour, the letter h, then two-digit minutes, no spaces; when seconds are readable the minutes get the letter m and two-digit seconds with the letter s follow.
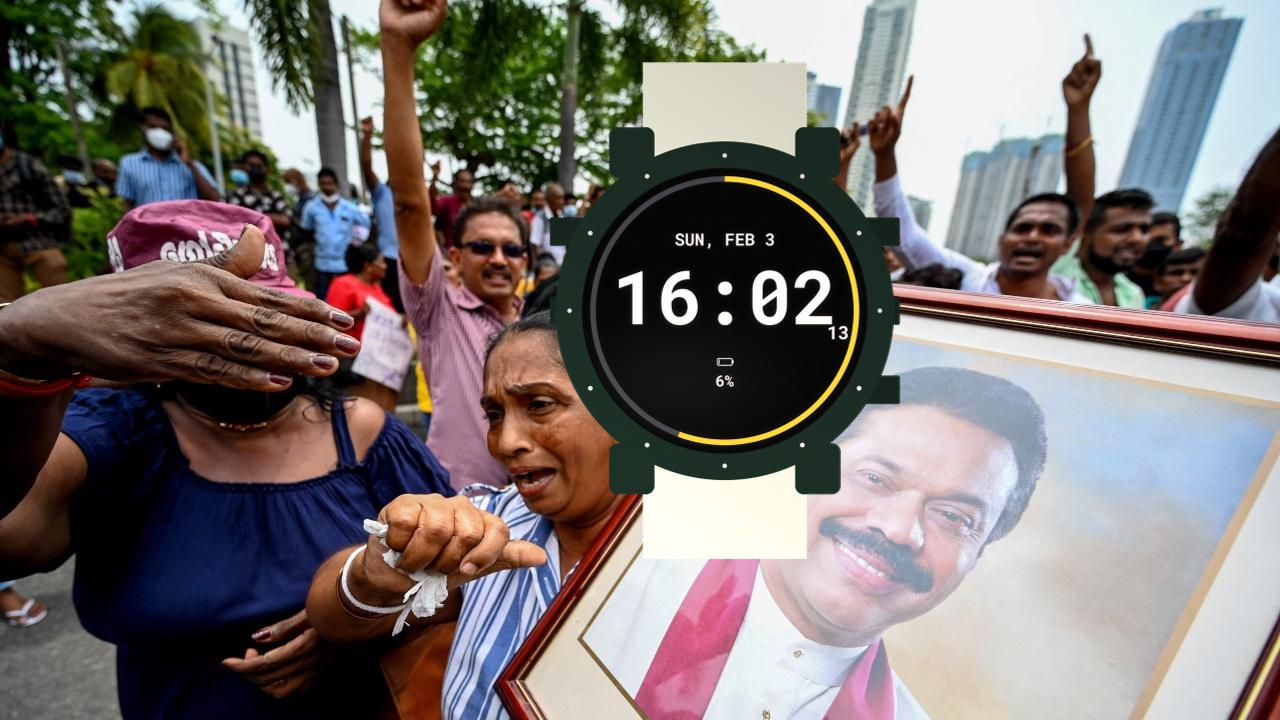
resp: 16h02m13s
